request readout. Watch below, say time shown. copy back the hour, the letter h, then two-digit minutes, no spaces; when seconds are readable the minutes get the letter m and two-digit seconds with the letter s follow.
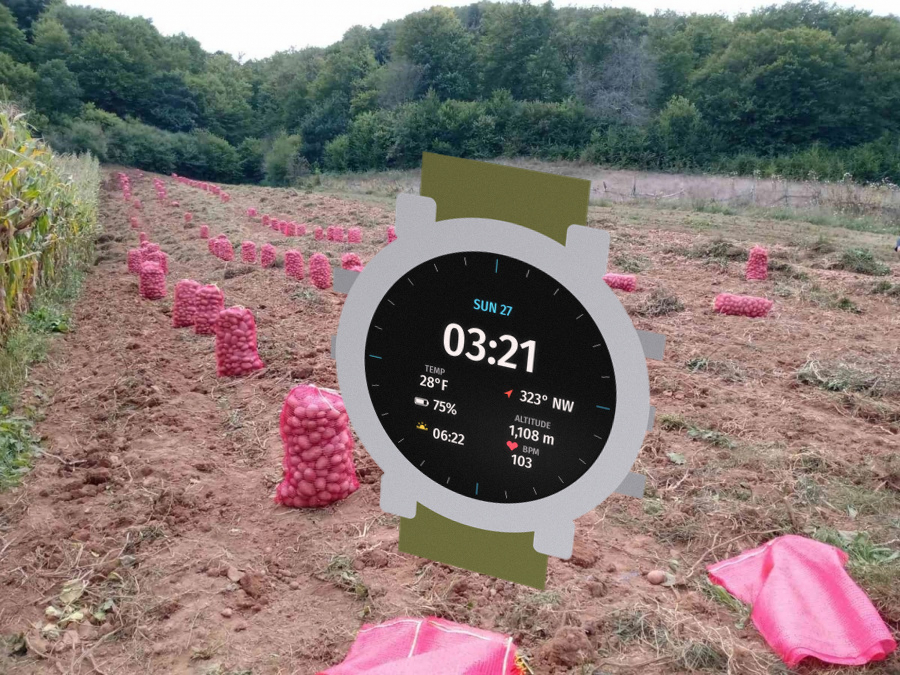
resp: 3h21
